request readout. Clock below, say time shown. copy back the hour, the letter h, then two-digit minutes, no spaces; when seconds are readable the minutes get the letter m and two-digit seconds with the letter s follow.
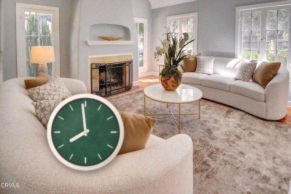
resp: 7h59
